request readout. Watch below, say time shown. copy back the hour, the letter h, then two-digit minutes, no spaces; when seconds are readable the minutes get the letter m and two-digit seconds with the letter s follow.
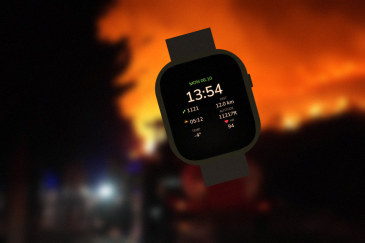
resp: 13h54
